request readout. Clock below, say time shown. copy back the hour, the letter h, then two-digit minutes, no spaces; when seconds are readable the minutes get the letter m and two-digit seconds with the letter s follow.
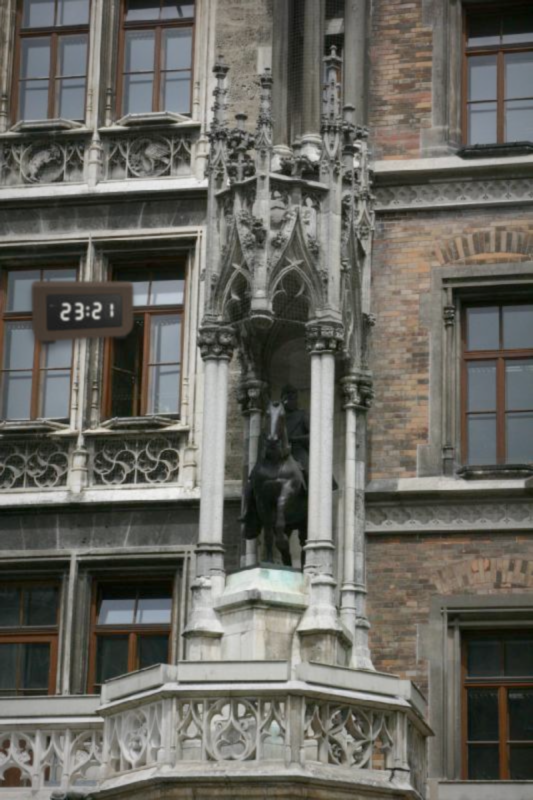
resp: 23h21
